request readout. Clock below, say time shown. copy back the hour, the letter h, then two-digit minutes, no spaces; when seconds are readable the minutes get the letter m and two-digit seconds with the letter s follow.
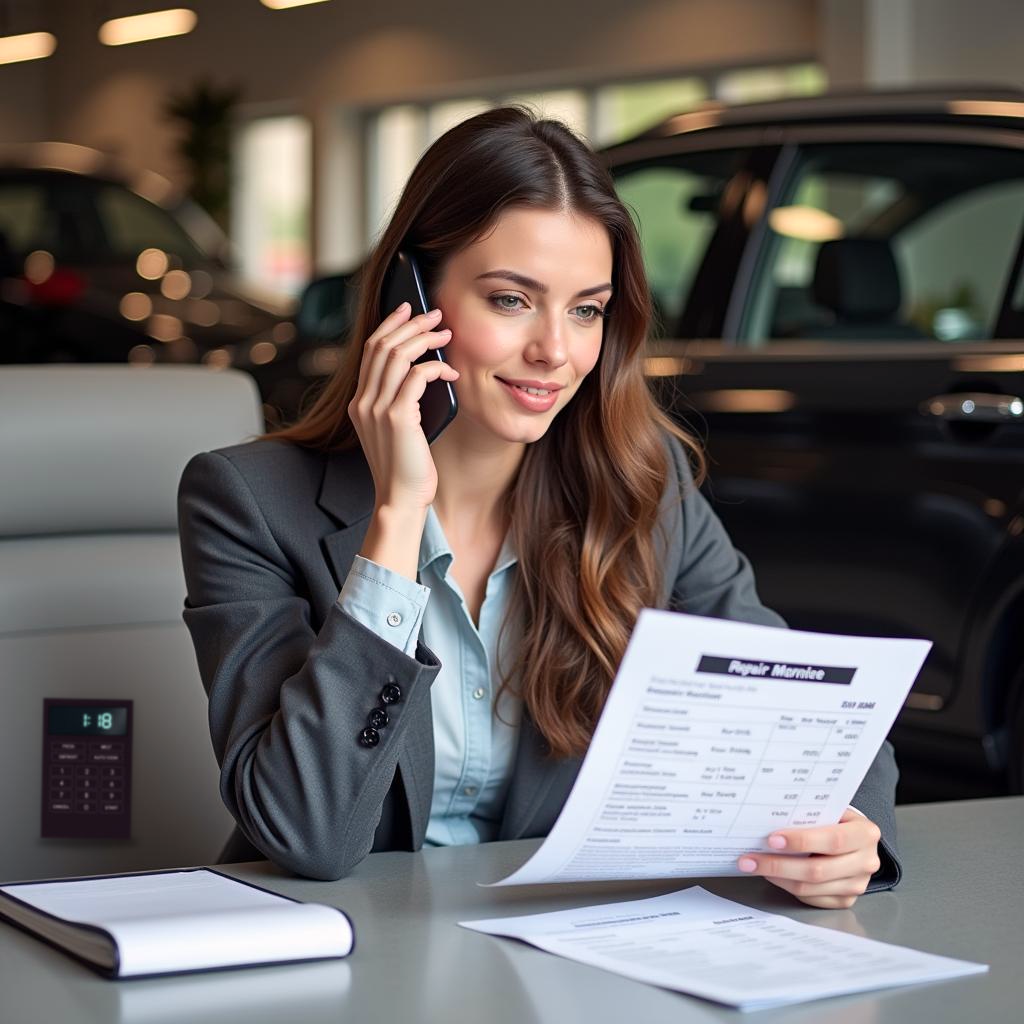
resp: 1h18
